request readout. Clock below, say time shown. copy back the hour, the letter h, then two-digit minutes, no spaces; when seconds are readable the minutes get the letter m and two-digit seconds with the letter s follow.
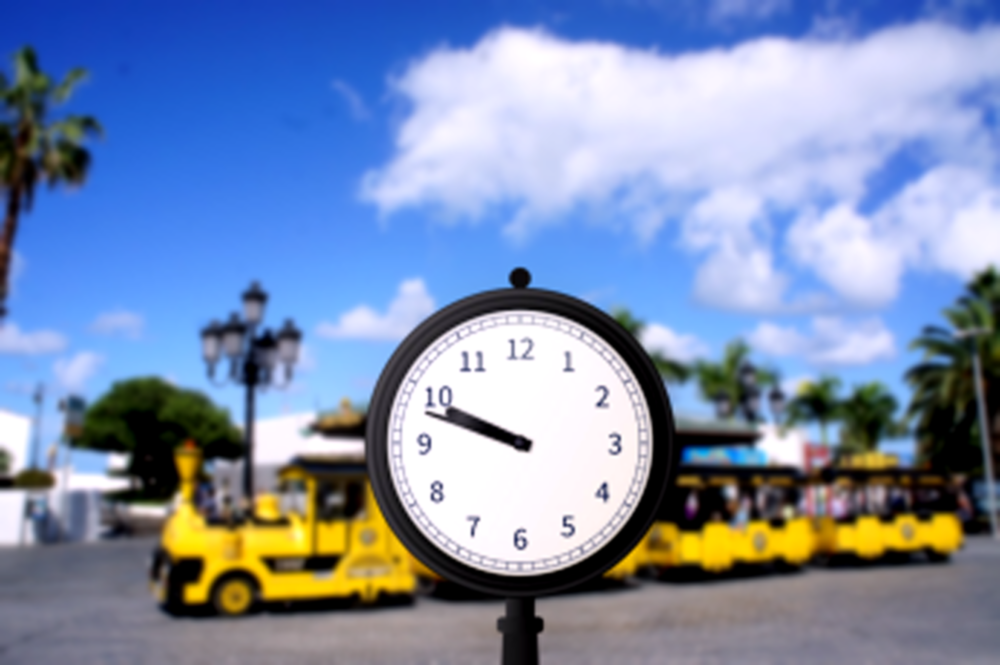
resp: 9h48
